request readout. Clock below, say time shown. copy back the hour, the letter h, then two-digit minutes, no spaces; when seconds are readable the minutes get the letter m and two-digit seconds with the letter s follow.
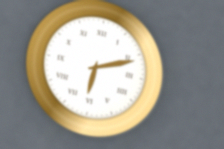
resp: 6h11
